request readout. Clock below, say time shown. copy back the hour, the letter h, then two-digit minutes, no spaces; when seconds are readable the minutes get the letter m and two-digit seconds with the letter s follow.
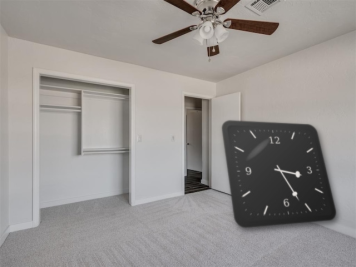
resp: 3h26
